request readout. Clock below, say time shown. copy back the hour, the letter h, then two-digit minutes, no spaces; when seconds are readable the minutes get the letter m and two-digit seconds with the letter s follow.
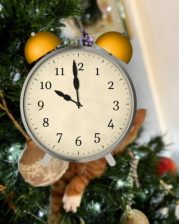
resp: 9h59
